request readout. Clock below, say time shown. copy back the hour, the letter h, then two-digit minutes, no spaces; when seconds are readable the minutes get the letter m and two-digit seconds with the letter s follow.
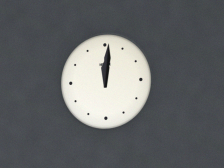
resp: 12h01
